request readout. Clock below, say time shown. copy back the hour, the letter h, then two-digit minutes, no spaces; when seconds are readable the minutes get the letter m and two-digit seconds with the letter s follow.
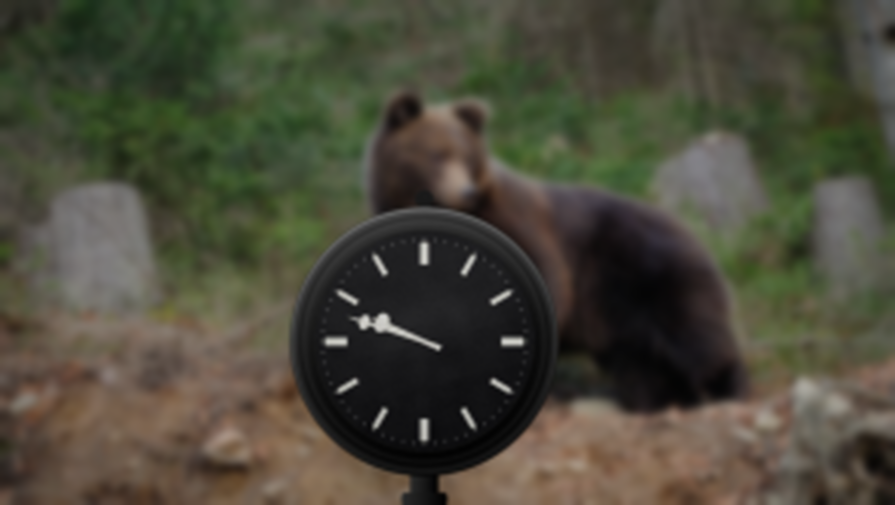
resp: 9h48
